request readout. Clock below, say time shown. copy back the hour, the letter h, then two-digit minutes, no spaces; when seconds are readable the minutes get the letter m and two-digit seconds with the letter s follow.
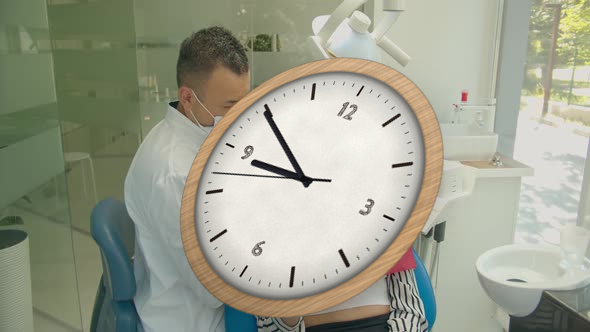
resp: 8h49m42s
